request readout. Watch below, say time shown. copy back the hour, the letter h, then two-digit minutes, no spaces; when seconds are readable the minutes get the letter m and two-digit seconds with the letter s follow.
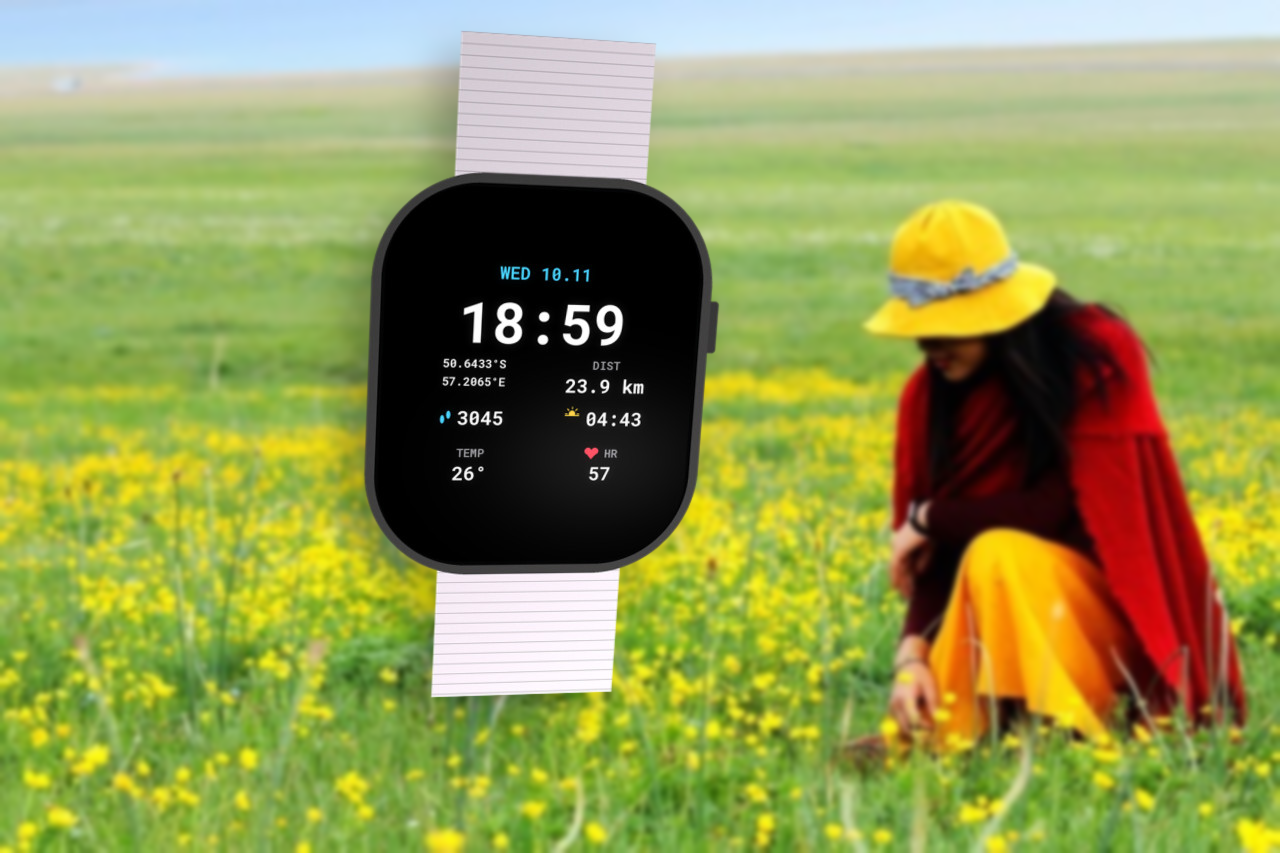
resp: 18h59
